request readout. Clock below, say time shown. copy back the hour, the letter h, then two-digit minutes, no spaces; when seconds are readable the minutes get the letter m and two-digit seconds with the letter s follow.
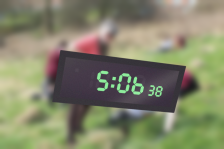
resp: 5h06m38s
